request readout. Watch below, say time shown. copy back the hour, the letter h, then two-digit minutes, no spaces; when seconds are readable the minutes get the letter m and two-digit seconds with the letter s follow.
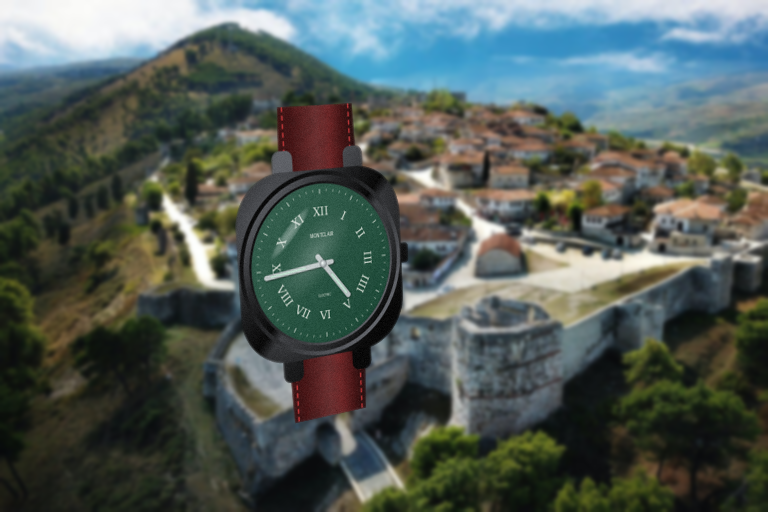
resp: 4h44
